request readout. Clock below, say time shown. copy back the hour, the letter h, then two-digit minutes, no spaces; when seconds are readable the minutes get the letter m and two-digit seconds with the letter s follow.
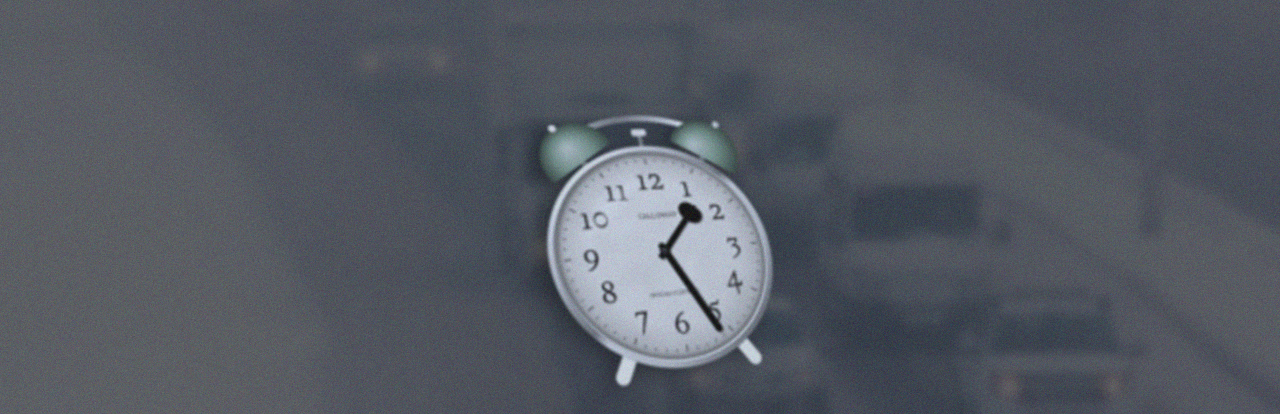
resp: 1h26
